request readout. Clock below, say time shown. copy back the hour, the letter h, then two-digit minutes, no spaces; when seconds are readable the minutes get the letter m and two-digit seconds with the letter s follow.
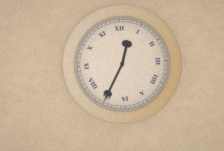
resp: 12h35
